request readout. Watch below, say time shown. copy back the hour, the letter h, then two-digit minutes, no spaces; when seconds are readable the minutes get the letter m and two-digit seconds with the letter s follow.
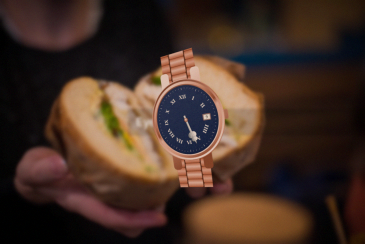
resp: 5h27
